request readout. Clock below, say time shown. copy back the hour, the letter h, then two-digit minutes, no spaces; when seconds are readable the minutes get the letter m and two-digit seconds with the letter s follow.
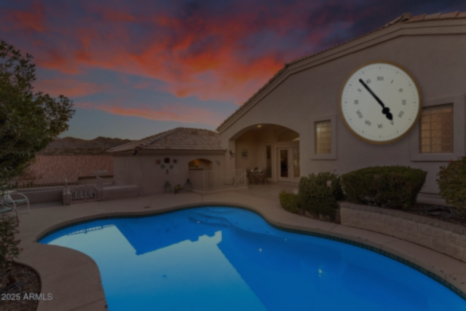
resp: 4h53
